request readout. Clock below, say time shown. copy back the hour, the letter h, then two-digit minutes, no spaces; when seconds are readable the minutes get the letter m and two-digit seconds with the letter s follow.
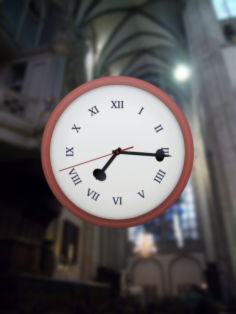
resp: 7h15m42s
